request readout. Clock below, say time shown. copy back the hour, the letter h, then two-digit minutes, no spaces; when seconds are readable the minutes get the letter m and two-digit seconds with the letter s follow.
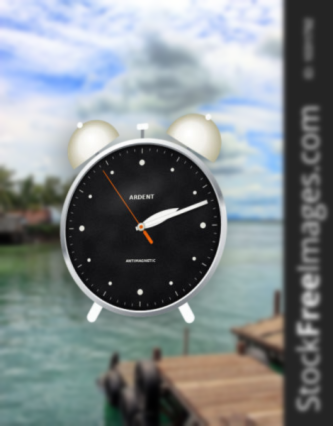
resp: 2h11m54s
